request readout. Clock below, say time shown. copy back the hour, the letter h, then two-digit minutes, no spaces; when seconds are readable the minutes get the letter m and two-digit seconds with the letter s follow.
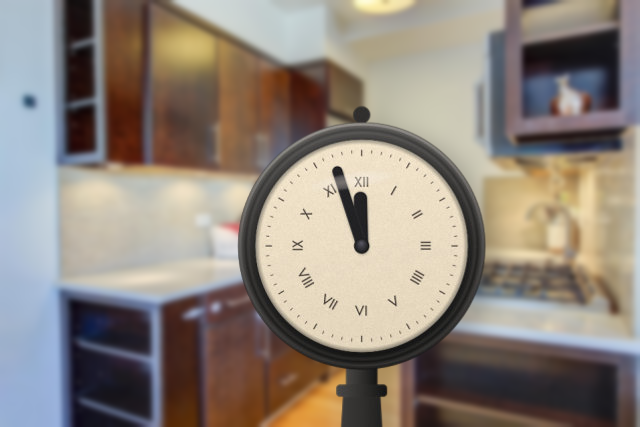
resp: 11h57
